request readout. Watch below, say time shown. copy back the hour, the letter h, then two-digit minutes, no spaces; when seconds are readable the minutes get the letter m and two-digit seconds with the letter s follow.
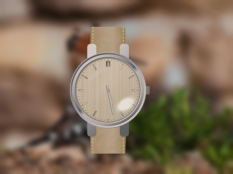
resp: 5h28
